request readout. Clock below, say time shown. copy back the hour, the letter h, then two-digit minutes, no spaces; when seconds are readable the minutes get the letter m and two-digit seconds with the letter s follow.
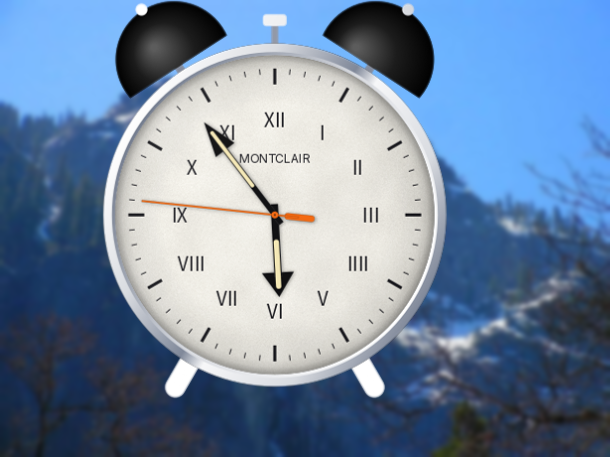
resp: 5h53m46s
